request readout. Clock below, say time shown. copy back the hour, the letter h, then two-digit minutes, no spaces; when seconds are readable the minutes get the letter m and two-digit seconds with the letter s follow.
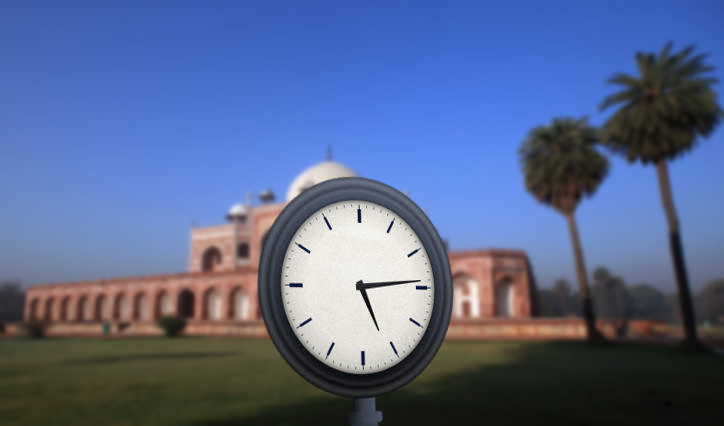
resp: 5h14
